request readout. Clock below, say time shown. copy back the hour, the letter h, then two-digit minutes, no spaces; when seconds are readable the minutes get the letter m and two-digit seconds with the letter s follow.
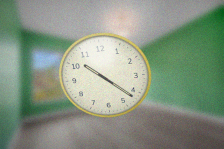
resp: 10h22
